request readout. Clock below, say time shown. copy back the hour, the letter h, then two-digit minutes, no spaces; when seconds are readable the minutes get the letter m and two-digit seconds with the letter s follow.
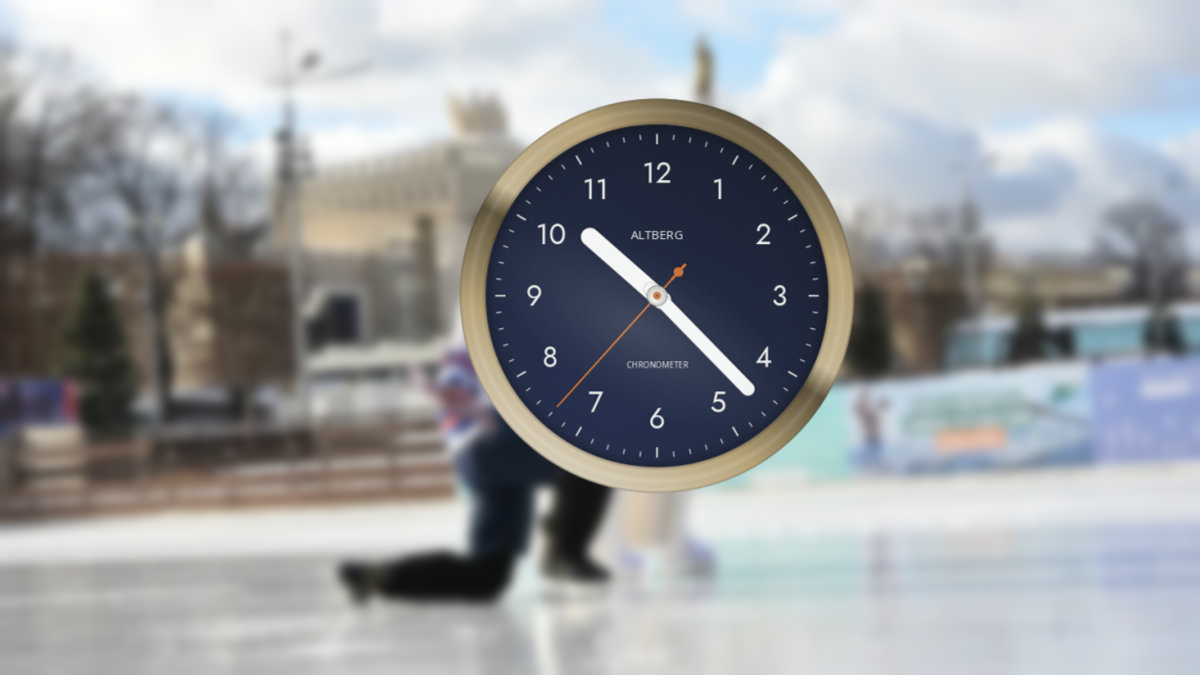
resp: 10h22m37s
